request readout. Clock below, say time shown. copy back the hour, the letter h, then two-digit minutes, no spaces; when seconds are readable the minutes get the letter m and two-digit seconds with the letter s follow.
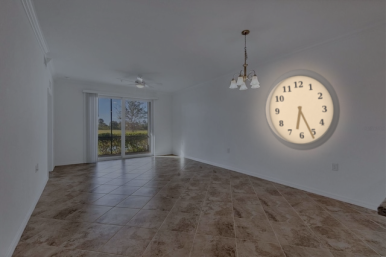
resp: 6h26
